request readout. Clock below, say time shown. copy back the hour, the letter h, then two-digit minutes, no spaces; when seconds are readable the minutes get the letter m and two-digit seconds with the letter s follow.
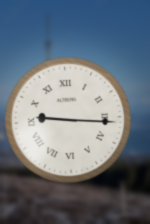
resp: 9h16
